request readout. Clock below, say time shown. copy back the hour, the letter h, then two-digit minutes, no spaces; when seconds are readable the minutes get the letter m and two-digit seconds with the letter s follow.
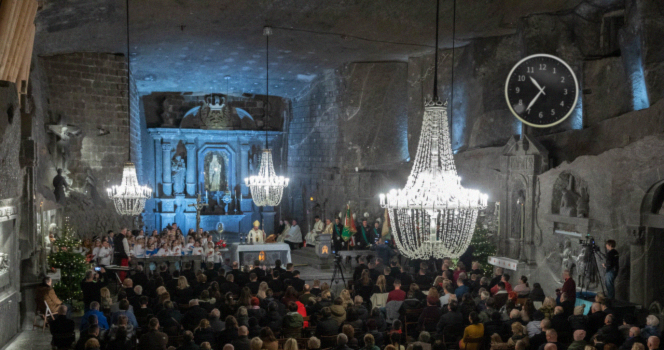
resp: 10h36
